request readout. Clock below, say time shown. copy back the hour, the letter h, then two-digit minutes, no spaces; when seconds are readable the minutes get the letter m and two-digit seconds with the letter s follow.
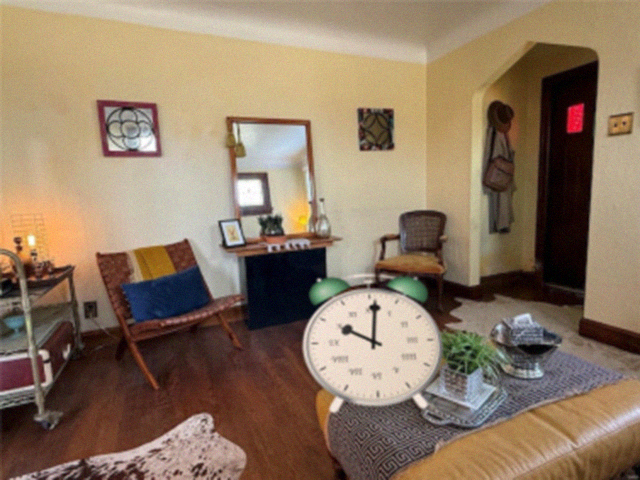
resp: 10h01
